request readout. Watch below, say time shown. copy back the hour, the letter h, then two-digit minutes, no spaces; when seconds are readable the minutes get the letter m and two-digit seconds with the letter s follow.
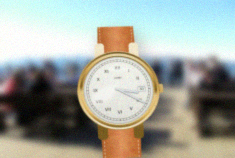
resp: 3h20
